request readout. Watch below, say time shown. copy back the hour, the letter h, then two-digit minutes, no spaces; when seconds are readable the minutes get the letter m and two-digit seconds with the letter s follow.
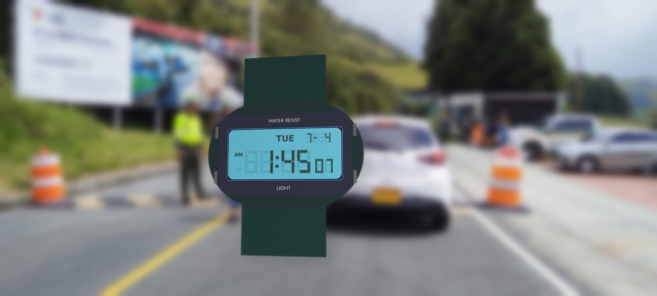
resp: 1h45m07s
